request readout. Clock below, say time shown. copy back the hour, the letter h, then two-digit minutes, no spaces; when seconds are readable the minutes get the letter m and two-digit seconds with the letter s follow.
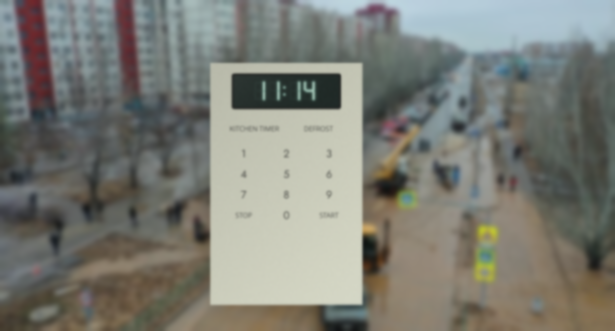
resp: 11h14
